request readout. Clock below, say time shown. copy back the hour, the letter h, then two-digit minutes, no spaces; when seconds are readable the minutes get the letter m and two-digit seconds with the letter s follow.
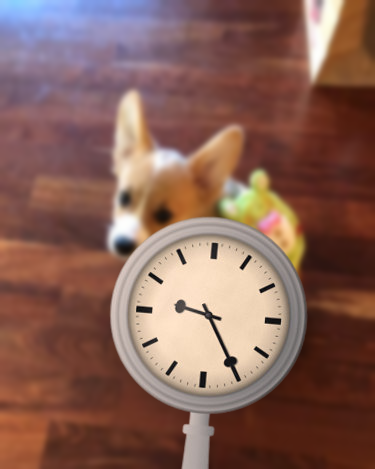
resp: 9h25
